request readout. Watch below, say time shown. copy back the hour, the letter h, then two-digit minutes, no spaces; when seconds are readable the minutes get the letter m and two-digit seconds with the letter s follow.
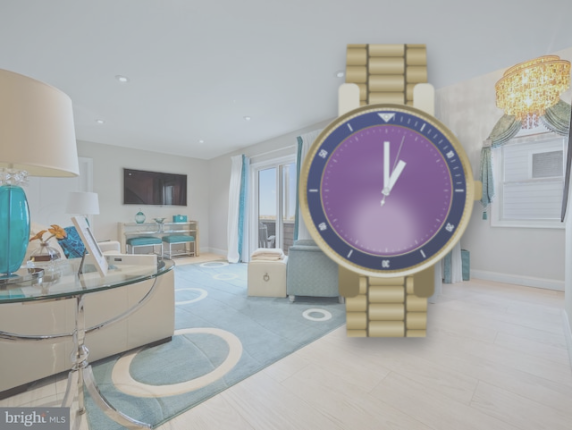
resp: 1h00m03s
